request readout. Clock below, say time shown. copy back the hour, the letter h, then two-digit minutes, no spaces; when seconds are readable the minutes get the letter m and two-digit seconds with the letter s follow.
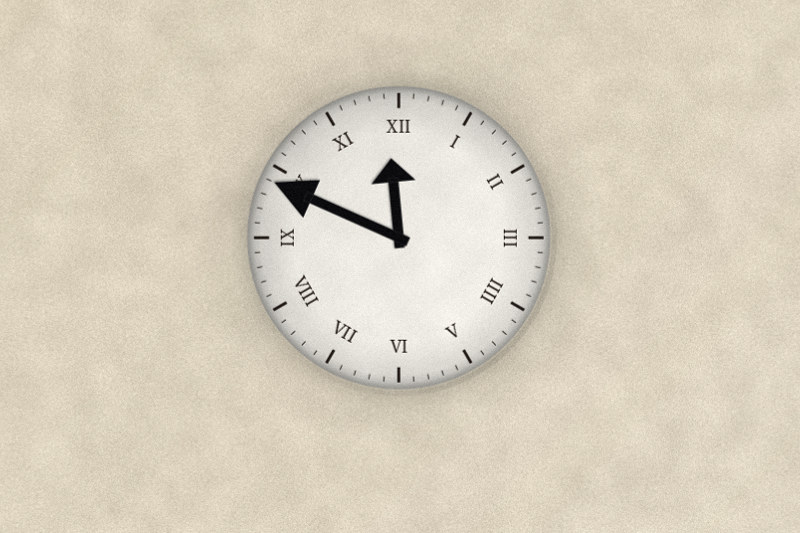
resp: 11h49
